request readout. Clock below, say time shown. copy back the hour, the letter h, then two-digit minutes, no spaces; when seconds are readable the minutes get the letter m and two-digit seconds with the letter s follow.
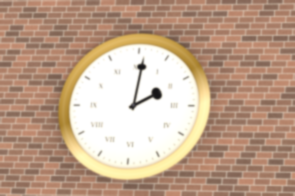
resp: 2h01
